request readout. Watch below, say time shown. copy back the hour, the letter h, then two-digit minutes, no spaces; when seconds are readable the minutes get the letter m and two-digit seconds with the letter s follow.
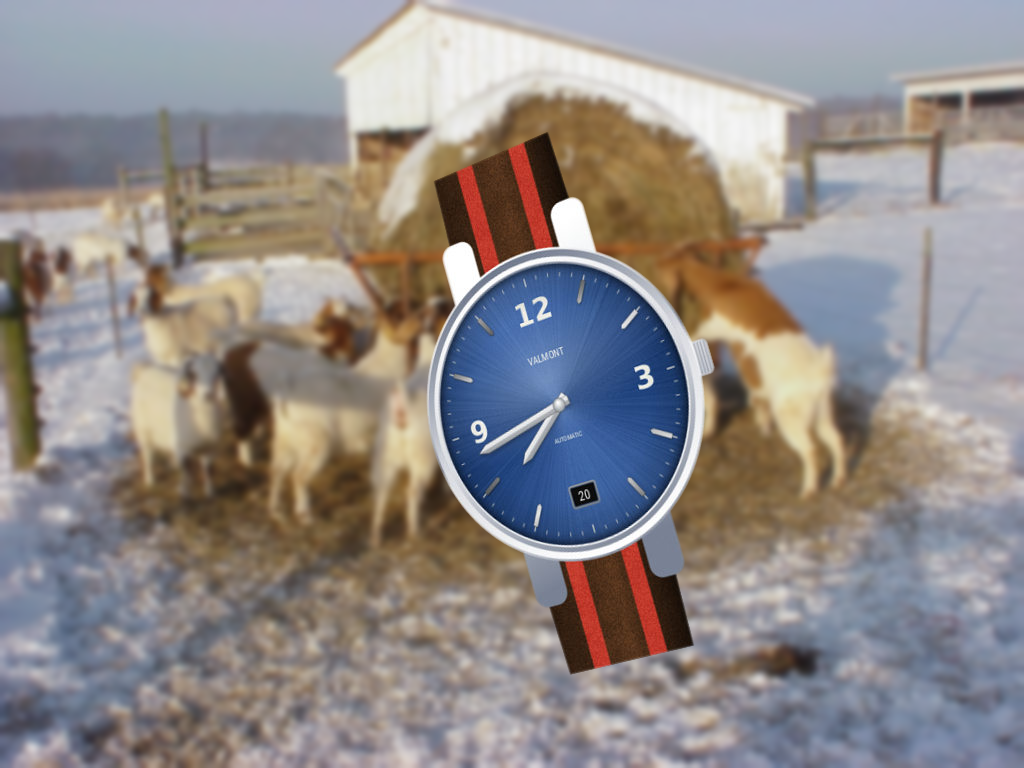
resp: 7h43
